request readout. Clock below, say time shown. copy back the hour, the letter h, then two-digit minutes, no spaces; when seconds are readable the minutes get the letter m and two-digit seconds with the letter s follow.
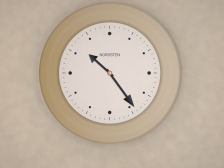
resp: 10h24
